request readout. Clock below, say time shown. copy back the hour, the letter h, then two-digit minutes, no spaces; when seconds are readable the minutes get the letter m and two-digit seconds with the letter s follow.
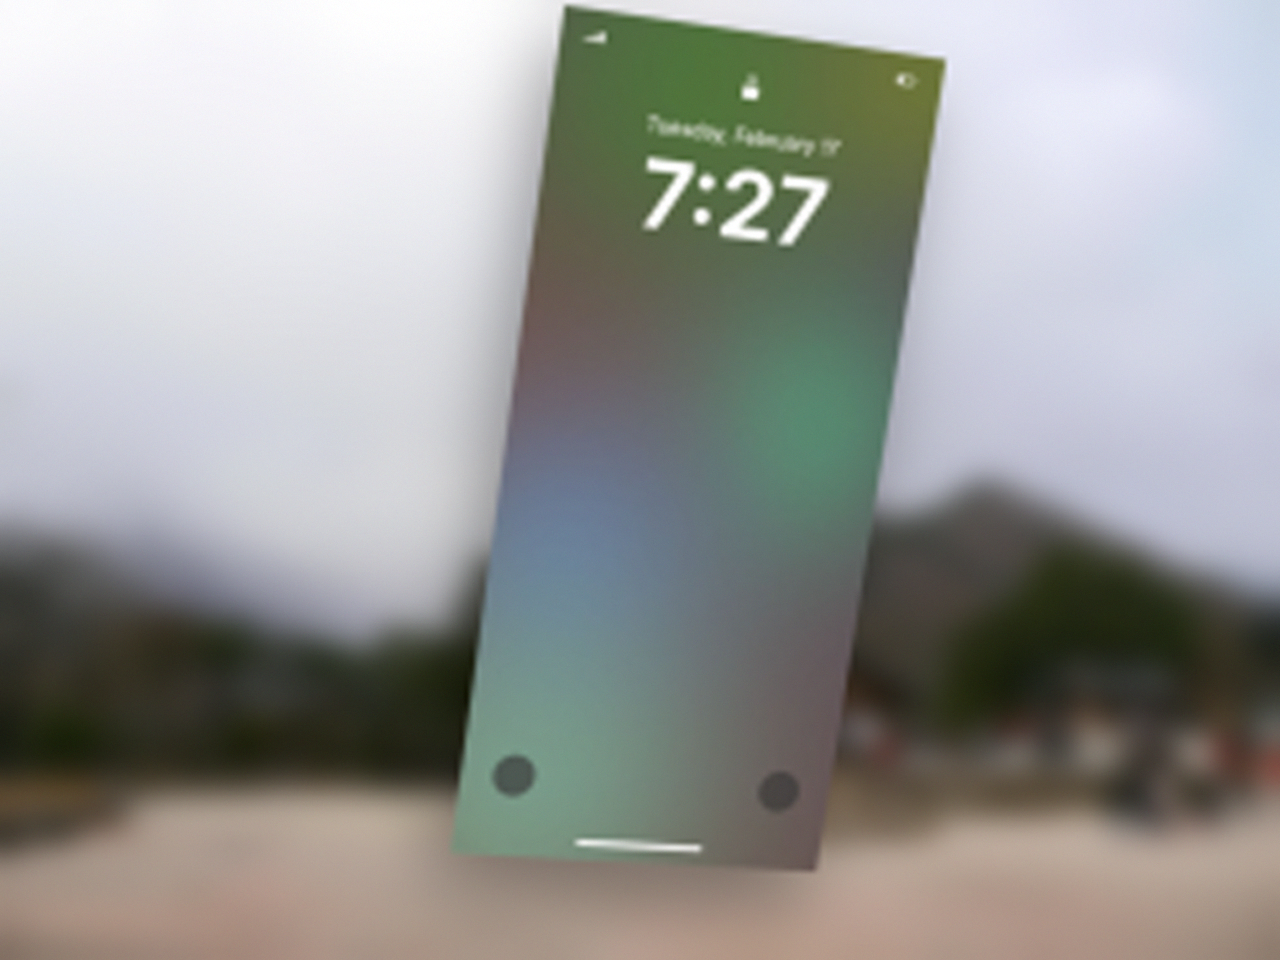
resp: 7h27
